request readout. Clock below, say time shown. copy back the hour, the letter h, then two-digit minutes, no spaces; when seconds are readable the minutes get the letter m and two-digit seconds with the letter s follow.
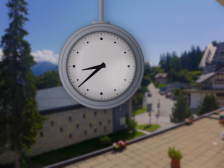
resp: 8h38
